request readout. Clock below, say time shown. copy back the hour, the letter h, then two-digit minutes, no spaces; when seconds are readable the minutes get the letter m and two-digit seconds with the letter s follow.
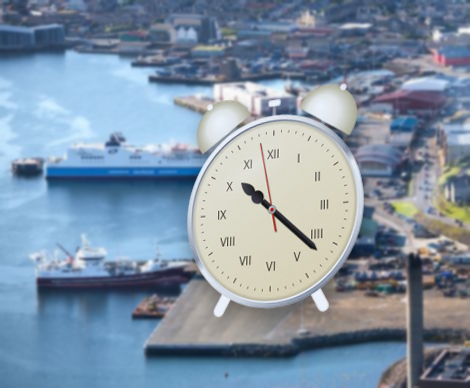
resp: 10h21m58s
